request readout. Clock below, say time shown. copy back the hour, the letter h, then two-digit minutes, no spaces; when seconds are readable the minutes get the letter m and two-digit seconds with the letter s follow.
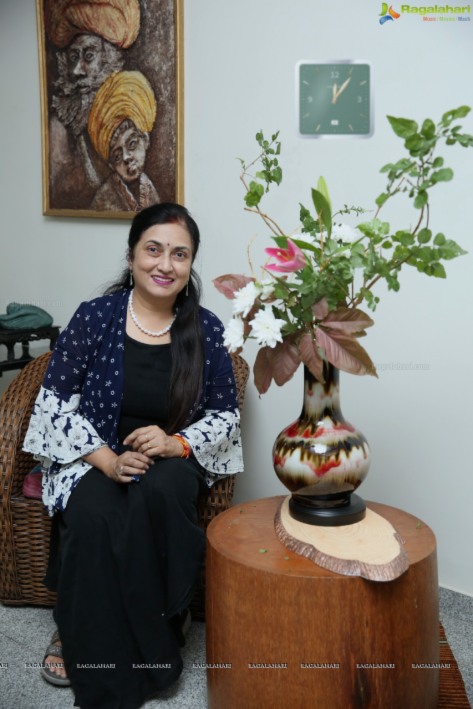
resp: 12h06
